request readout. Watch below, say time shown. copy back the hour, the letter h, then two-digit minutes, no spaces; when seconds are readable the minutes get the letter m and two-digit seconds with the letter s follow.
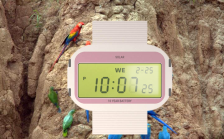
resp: 10h07m25s
